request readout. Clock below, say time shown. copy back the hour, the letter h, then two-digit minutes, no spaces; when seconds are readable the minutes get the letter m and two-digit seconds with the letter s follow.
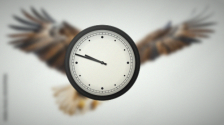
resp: 9h48
